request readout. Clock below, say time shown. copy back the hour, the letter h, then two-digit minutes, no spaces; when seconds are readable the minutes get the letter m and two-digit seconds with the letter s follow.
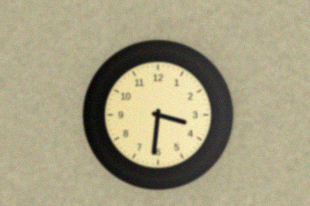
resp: 3h31
